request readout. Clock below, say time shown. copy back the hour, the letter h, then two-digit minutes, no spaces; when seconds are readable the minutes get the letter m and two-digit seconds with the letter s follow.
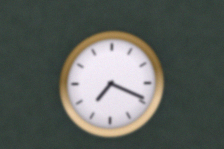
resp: 7h19
